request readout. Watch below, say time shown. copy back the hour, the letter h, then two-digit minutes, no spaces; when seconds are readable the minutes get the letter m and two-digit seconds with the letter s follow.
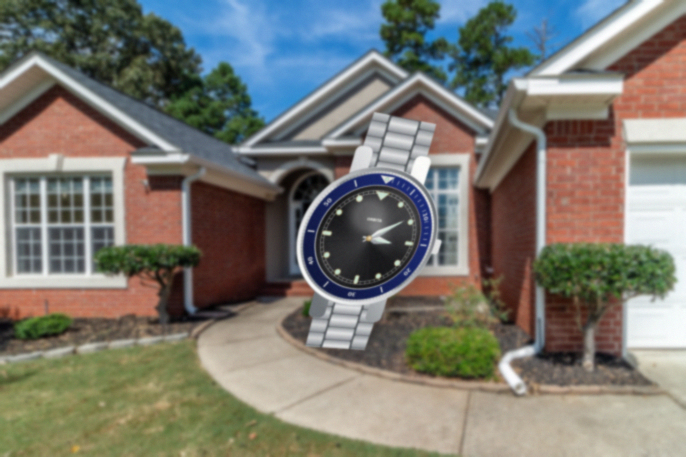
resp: 3h09
